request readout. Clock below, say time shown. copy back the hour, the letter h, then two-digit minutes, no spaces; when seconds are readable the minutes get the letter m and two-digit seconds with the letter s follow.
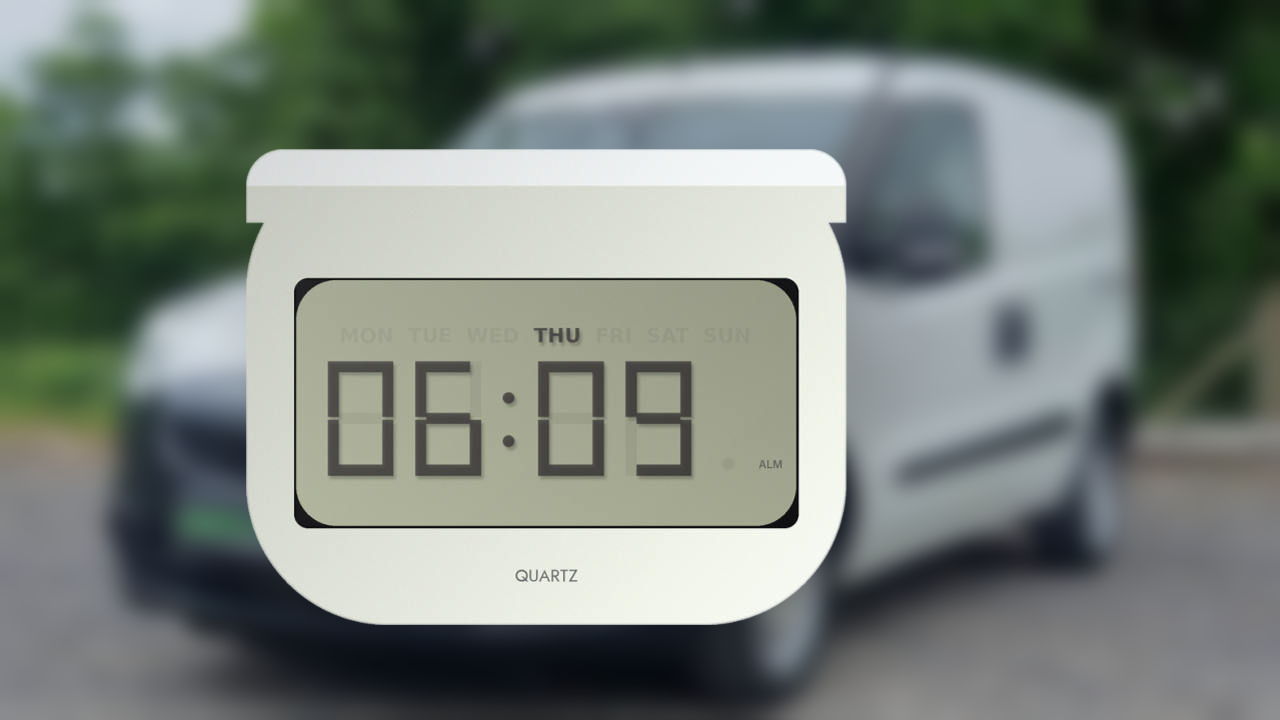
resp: 6h09
